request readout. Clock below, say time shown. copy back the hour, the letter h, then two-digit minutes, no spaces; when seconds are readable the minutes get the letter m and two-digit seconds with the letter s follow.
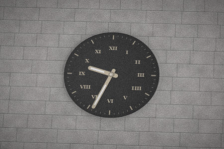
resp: 9h34
